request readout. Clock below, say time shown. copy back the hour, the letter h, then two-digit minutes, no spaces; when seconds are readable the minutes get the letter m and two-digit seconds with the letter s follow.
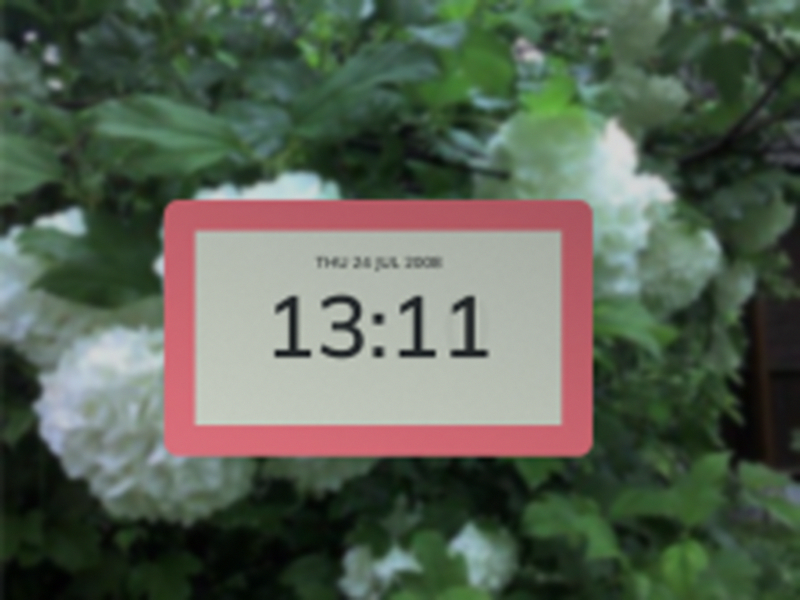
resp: 13h11
